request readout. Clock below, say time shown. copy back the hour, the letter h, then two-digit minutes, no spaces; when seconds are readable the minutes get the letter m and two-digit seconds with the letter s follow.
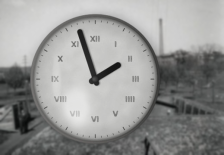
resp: 1h57
